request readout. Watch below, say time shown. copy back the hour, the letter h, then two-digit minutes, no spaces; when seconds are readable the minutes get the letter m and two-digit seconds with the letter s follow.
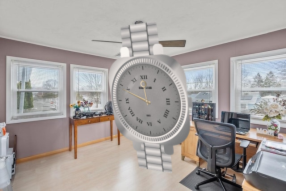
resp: 11h49
